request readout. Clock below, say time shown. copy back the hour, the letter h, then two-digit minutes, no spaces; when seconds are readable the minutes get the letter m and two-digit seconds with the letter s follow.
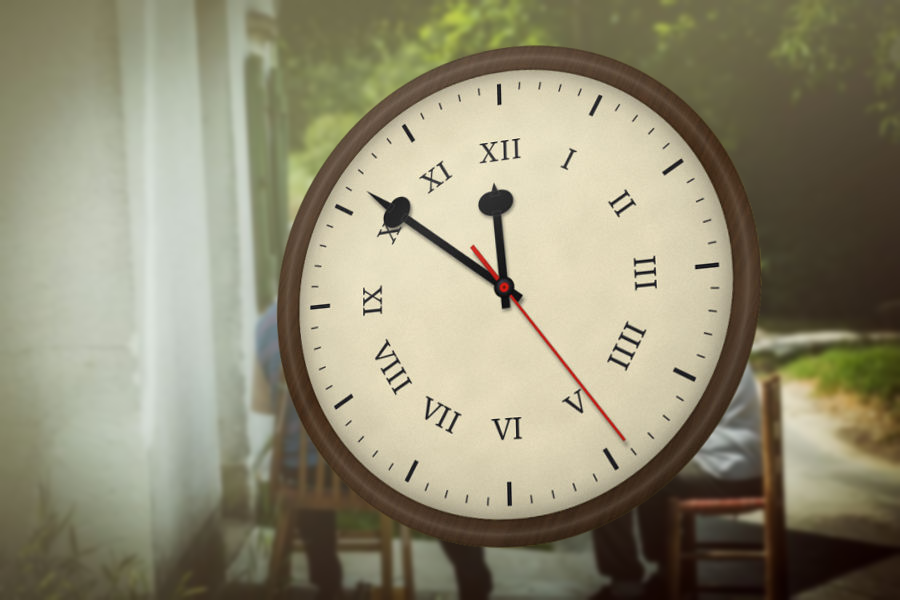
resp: 11h51m24s
